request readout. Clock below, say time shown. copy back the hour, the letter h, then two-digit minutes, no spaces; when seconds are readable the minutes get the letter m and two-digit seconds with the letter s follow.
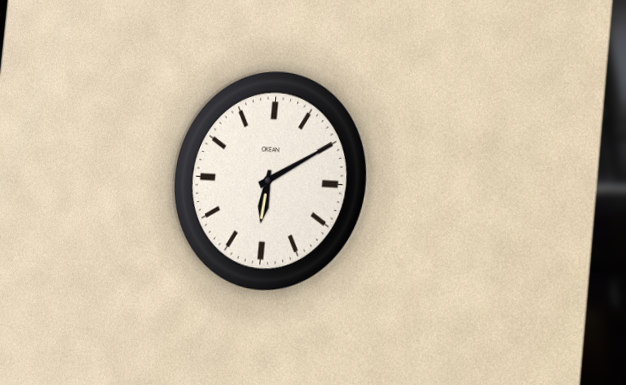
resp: 6h10
